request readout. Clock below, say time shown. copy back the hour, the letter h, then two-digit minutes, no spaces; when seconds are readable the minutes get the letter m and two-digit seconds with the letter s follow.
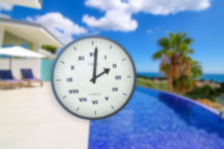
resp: 2h01
